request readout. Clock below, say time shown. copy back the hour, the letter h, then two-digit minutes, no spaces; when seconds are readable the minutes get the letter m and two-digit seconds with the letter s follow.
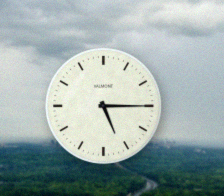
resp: 5h15
